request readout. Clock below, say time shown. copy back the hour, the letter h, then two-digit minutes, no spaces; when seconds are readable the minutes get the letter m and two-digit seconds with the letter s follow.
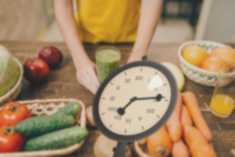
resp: 7h14
